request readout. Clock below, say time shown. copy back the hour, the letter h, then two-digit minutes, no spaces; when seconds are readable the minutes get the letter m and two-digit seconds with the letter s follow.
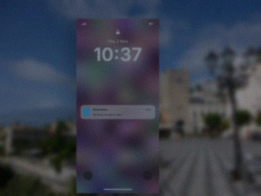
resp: 10h37
